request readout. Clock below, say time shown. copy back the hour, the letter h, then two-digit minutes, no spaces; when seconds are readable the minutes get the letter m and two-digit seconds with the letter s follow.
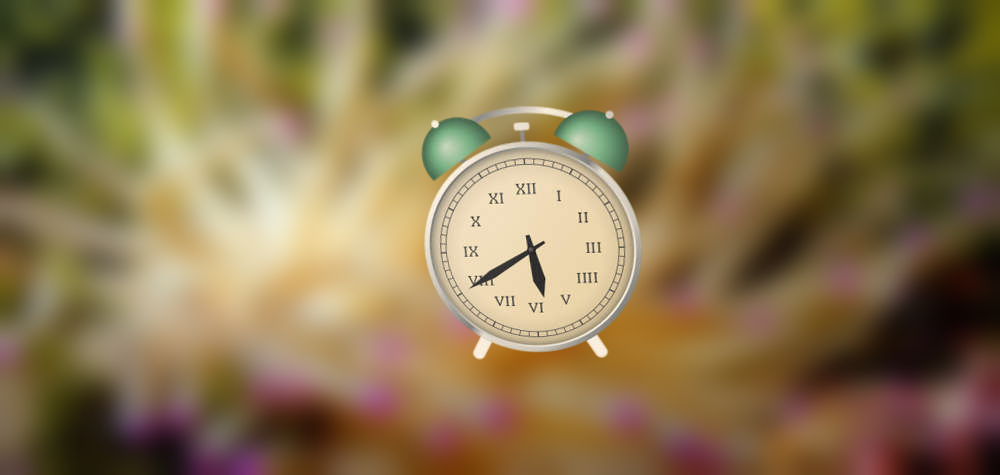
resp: 5h40
